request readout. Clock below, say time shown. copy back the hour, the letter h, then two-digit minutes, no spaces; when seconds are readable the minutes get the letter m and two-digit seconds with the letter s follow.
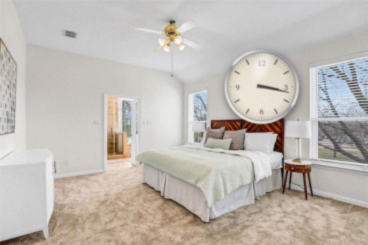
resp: 3h17
